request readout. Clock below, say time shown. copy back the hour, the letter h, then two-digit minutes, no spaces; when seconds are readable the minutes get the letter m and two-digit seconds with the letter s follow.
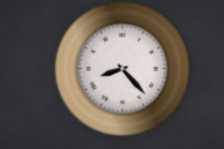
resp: 8h23
